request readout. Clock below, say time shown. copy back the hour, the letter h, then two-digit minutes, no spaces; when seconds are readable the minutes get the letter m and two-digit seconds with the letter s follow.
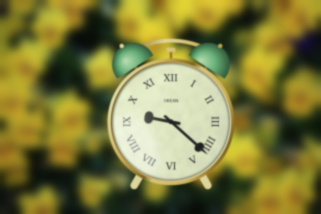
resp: 9h22
